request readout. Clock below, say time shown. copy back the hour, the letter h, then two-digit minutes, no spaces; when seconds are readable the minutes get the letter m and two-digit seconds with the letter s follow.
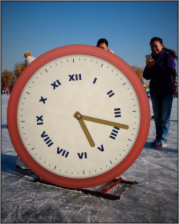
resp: 5h18
